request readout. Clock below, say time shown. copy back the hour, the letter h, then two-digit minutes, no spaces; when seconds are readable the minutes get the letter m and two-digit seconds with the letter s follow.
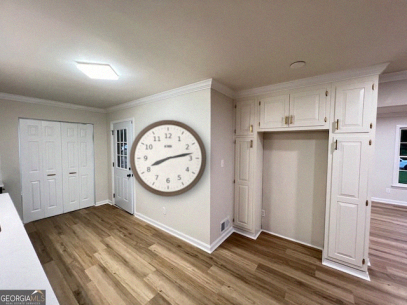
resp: 8h13
